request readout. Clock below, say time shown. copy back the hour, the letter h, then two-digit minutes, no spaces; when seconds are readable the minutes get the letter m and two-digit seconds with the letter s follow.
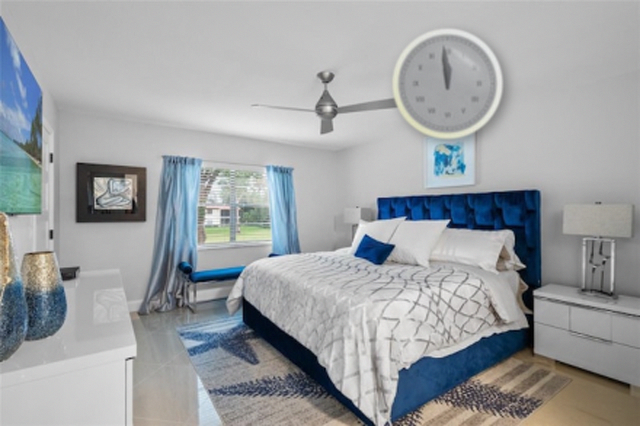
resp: 11h59
